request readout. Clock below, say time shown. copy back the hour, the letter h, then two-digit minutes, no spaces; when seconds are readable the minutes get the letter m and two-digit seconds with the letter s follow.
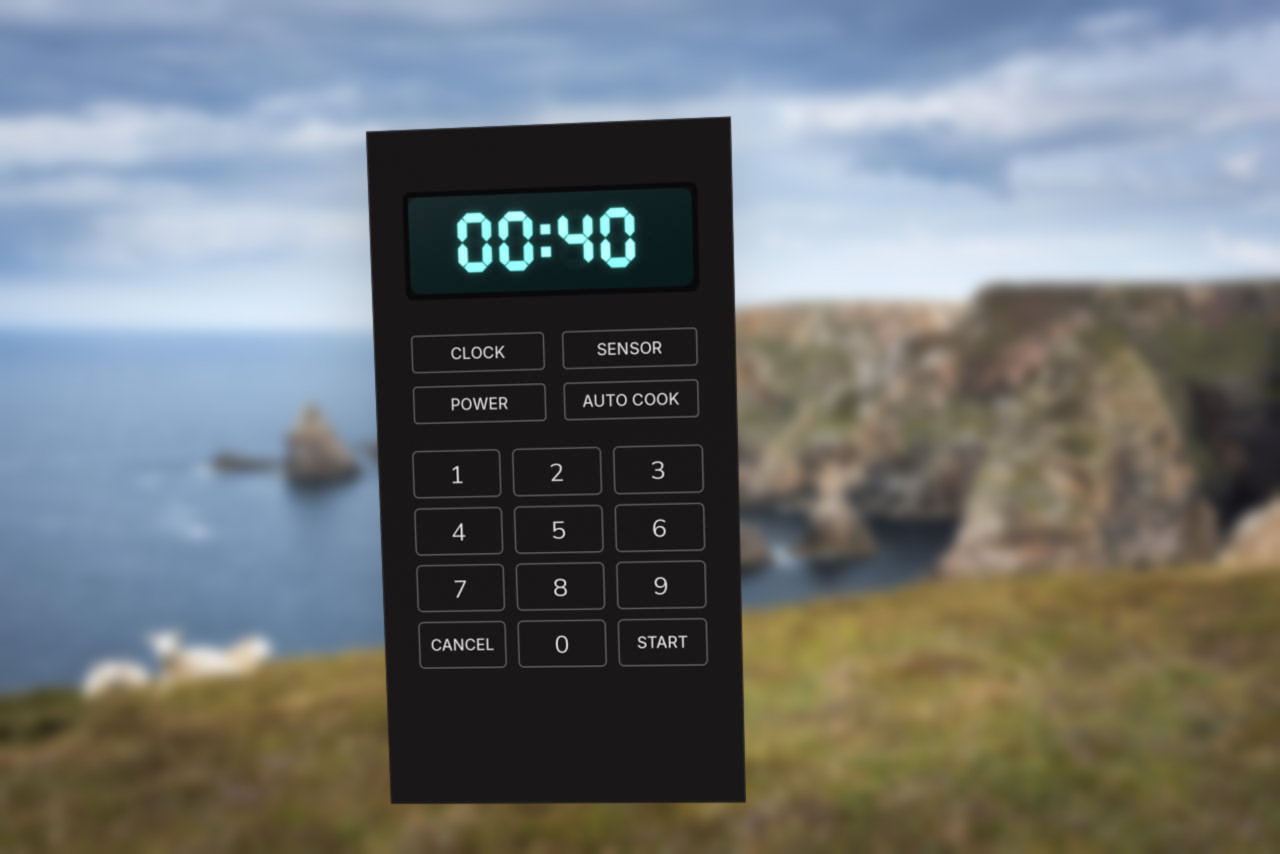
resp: 0h40
